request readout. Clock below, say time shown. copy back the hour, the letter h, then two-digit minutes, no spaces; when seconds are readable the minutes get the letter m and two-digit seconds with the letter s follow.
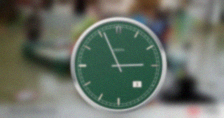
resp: 2h56
